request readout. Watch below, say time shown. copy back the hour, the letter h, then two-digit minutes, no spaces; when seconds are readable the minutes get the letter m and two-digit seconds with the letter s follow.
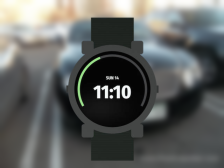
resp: 11h10
